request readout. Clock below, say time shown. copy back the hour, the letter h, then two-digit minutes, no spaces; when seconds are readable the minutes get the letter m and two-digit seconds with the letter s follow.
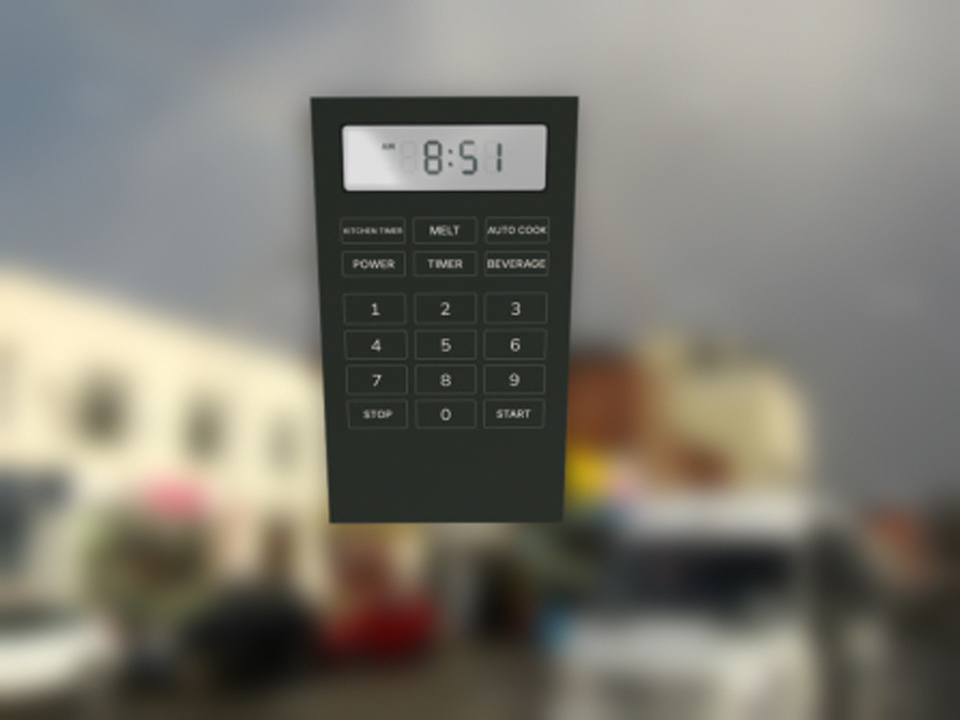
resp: 8h51
